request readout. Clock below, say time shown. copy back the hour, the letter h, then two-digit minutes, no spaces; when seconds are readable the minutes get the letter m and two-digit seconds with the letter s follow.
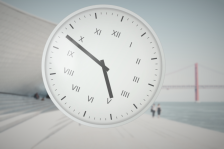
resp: 4h48
